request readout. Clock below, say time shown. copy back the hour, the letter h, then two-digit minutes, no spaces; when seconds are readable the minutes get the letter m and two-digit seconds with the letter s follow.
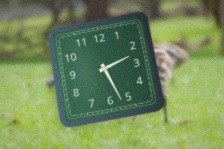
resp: 2h27
